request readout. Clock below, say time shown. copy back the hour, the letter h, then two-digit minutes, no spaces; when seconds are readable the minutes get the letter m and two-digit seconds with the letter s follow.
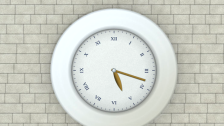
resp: 5h18
